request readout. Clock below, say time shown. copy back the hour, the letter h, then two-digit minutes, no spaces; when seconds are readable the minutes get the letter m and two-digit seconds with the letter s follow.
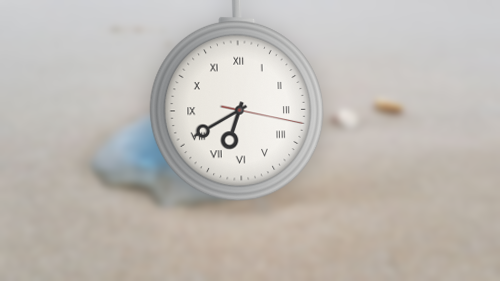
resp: 6h40m17s
